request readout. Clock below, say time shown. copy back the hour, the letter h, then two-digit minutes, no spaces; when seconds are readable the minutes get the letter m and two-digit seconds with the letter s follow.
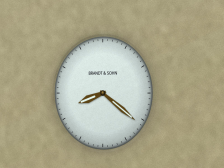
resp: 8h21
